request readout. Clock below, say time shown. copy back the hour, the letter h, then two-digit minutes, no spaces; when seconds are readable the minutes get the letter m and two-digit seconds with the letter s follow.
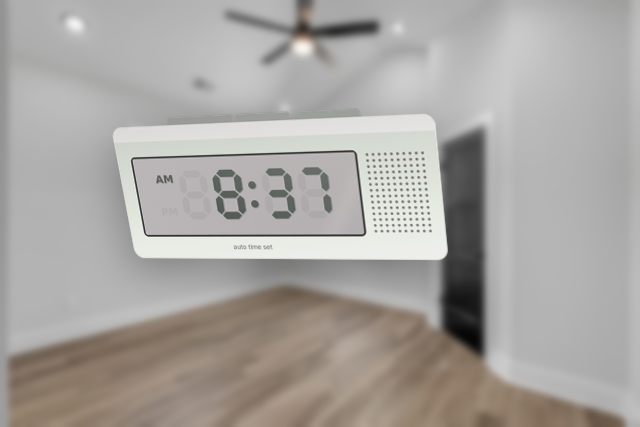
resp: 8h37
